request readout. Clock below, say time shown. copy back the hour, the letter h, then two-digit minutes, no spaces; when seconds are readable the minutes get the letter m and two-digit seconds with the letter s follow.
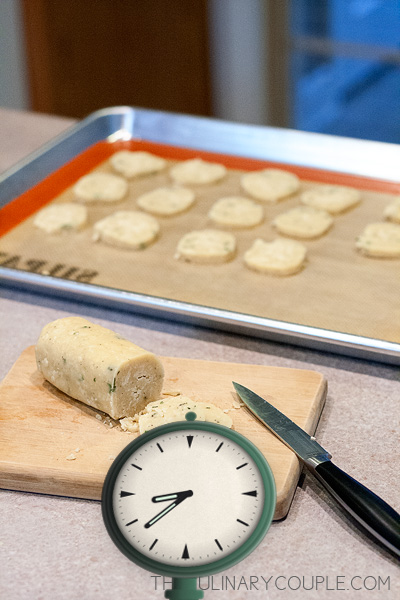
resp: 8h38
